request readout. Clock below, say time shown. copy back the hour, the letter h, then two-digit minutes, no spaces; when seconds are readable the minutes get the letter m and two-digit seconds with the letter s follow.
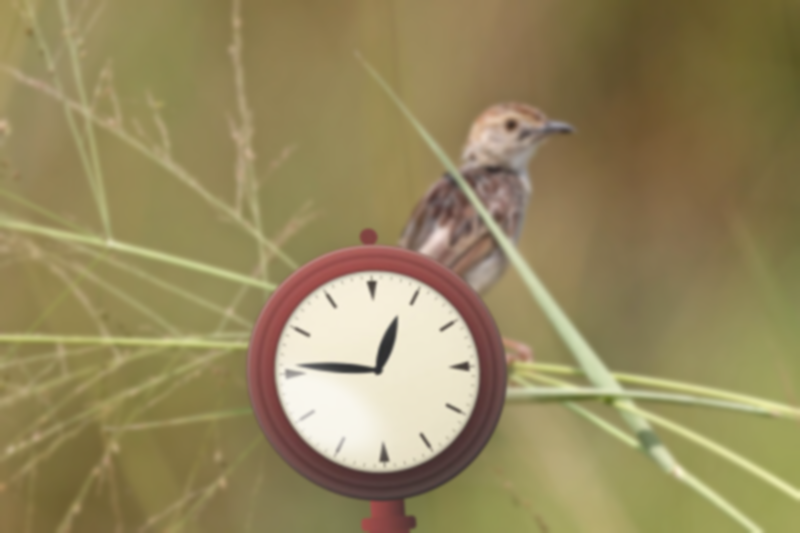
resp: 12h46
